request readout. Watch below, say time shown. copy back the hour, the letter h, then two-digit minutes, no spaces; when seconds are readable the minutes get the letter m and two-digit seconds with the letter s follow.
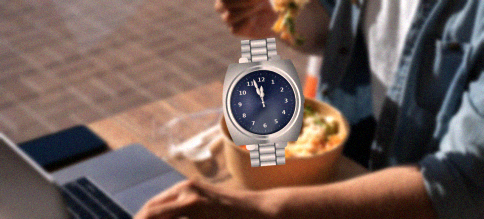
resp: 11h57
